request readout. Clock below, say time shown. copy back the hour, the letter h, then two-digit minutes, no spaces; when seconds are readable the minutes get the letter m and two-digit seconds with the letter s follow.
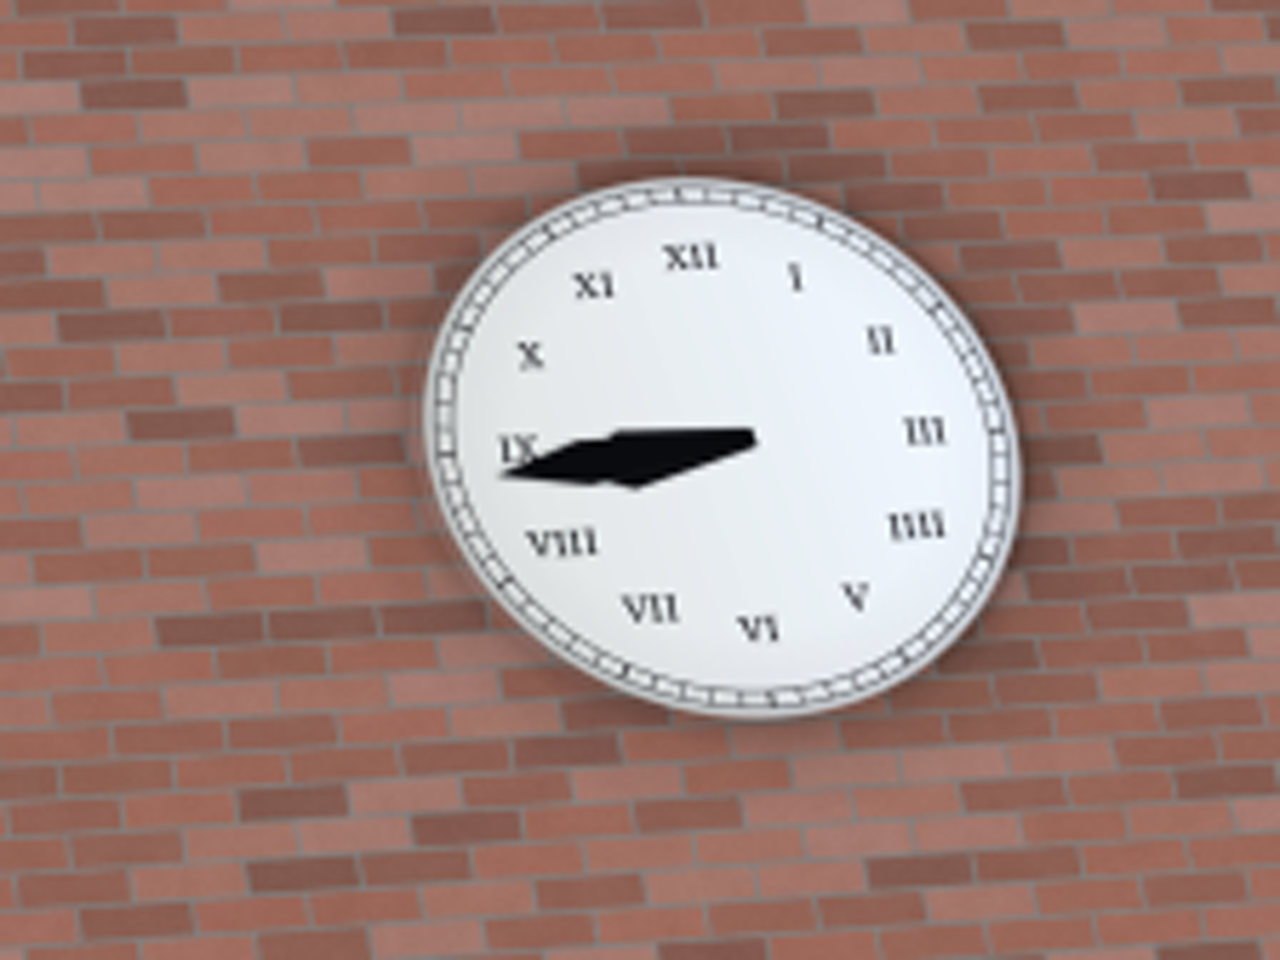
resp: 8h44
